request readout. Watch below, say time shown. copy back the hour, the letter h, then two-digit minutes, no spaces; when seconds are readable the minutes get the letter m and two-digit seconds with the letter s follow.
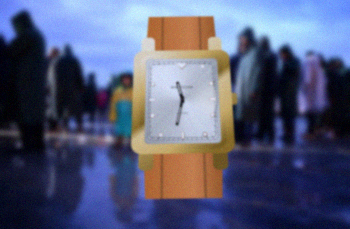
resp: 11h32
